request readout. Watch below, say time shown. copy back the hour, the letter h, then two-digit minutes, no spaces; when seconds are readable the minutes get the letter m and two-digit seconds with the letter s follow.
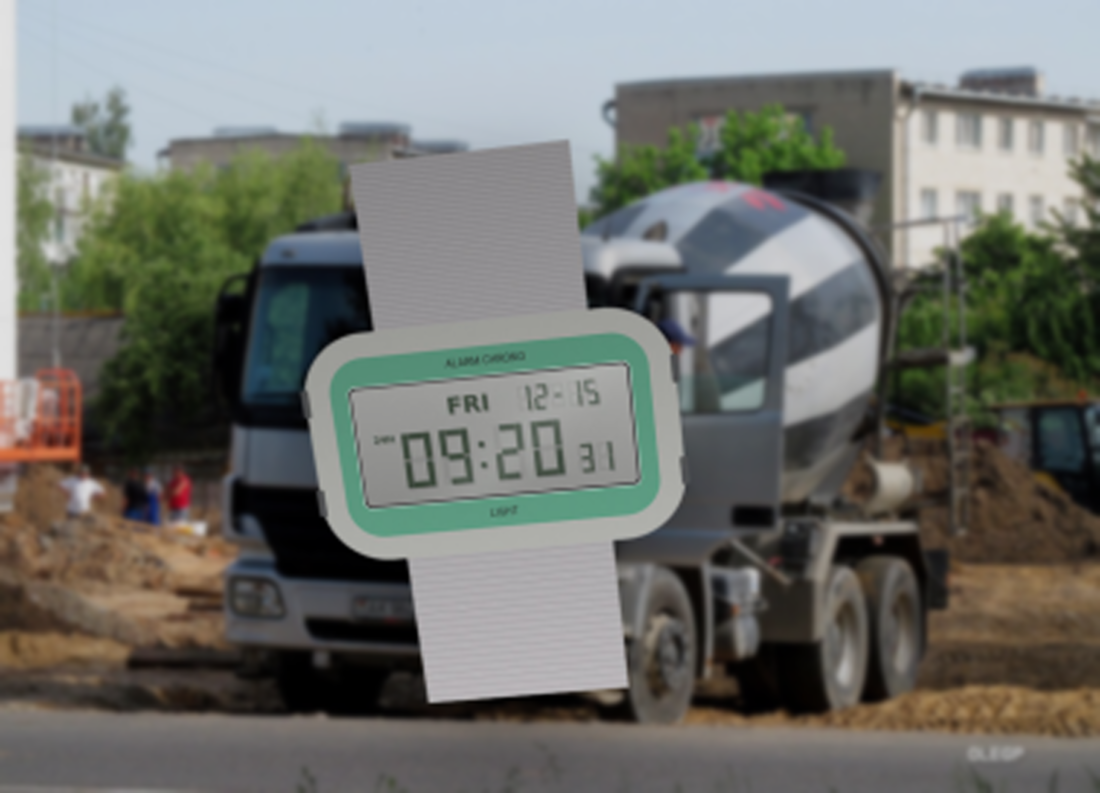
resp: 9h20m31s
